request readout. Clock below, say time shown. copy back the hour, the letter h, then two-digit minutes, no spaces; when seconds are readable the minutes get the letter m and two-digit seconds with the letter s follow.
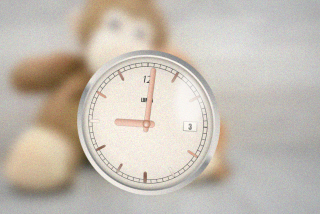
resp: 9h01
